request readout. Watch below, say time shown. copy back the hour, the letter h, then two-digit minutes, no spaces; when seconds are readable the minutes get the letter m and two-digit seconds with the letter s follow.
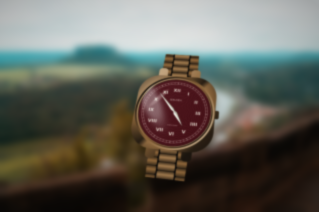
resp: 4h53
